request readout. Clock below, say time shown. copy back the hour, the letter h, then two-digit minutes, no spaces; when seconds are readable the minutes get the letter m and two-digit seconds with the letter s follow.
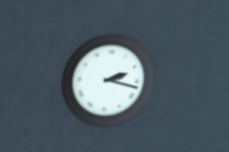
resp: 2h17
